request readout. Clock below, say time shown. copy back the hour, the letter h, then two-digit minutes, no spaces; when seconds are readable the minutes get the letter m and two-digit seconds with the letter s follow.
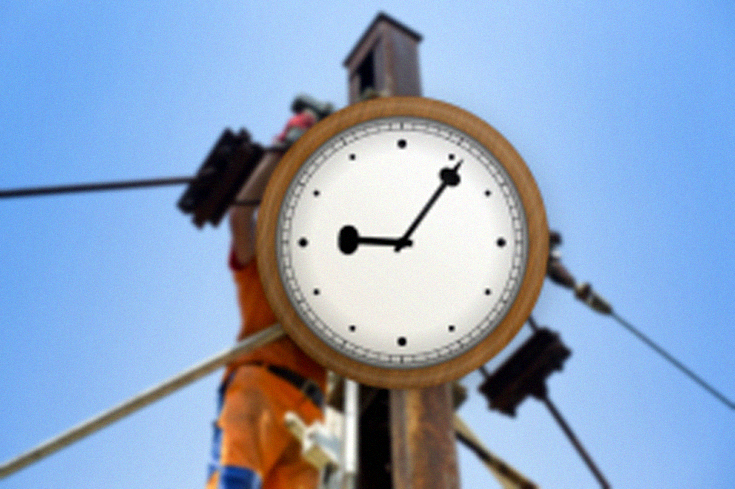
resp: 9h06
